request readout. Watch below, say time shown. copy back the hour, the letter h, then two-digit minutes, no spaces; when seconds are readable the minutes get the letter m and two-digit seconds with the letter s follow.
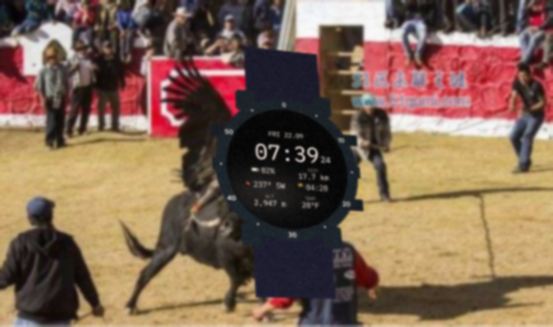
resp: 7h39
